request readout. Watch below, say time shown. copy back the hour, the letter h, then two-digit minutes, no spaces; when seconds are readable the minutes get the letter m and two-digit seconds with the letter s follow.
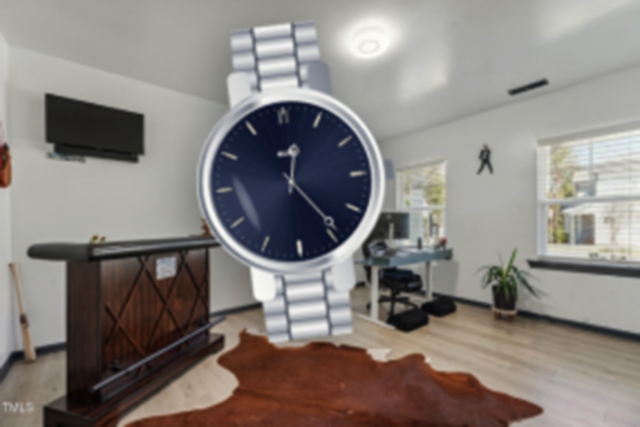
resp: 12h24
